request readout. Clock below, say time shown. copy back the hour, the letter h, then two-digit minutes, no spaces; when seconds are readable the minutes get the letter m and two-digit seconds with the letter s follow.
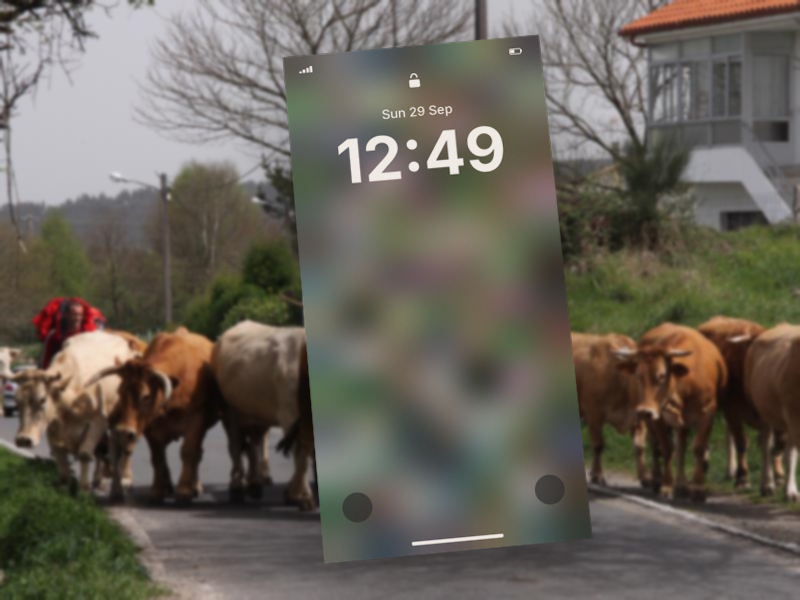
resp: 12h49
